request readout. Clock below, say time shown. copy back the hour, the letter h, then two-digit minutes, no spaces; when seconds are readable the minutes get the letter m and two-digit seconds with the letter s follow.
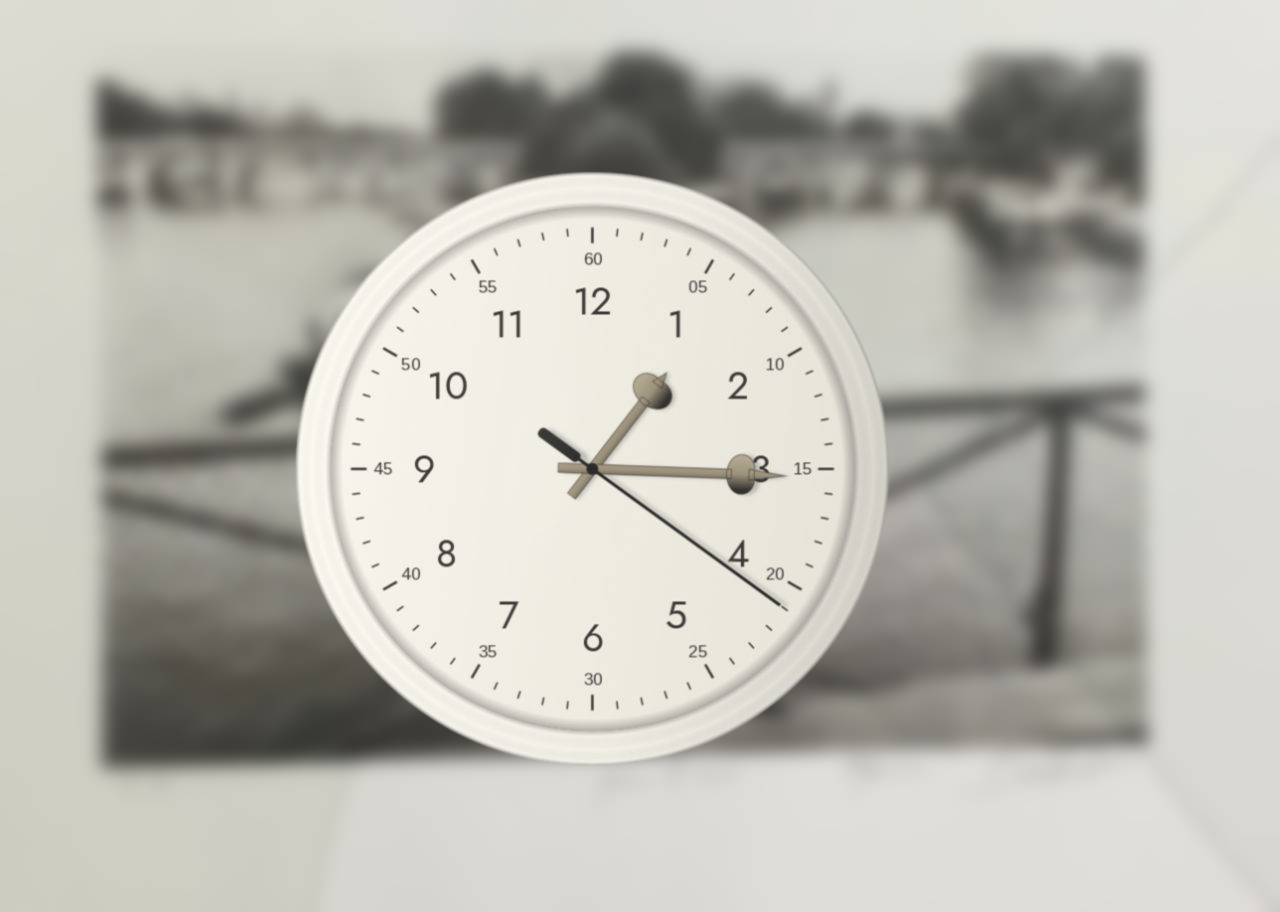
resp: 1h15m21s
